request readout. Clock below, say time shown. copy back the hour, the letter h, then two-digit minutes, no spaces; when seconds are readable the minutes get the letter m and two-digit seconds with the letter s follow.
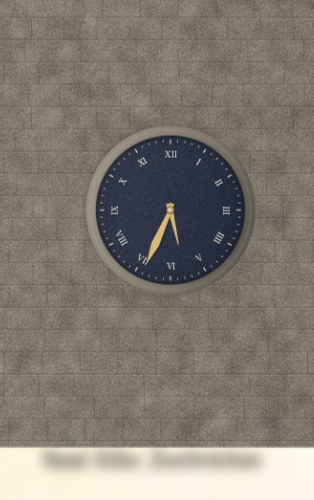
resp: 5h34
